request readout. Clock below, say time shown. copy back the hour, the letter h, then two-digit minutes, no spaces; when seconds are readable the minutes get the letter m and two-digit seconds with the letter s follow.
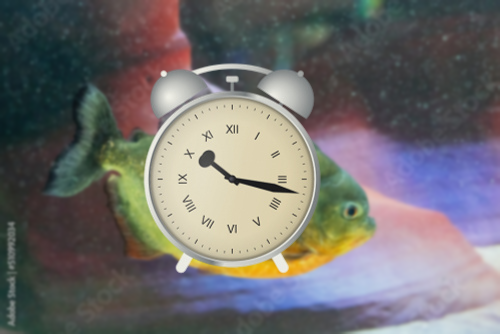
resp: 10h17
